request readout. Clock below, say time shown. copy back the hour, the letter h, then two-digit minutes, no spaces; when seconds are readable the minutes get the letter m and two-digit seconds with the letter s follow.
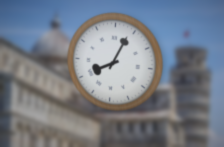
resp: 8h04
